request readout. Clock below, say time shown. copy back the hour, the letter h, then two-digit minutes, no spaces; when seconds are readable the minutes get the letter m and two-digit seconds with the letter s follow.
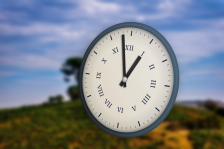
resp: 12h58
